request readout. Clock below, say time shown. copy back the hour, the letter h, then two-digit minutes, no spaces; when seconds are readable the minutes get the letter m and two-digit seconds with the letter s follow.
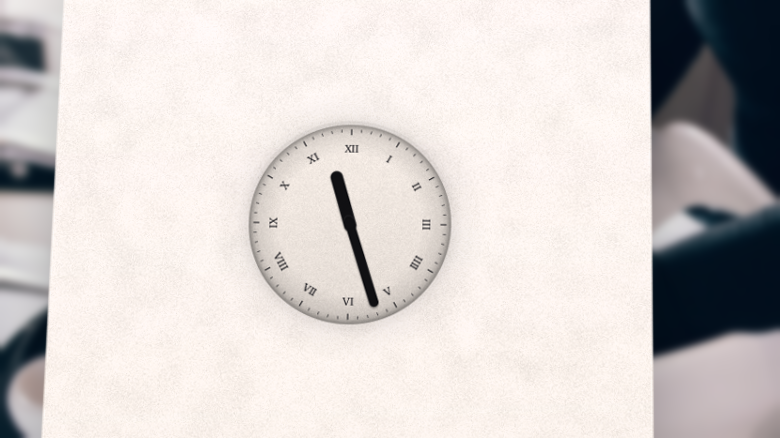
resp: 11h27
